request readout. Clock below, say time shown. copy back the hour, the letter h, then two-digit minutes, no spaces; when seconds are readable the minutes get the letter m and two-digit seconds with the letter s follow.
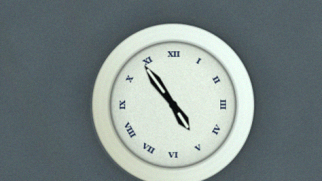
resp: 4h54
